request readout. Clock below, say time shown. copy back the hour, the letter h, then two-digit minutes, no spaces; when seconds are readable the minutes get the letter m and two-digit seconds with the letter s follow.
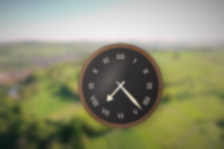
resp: 7h23
